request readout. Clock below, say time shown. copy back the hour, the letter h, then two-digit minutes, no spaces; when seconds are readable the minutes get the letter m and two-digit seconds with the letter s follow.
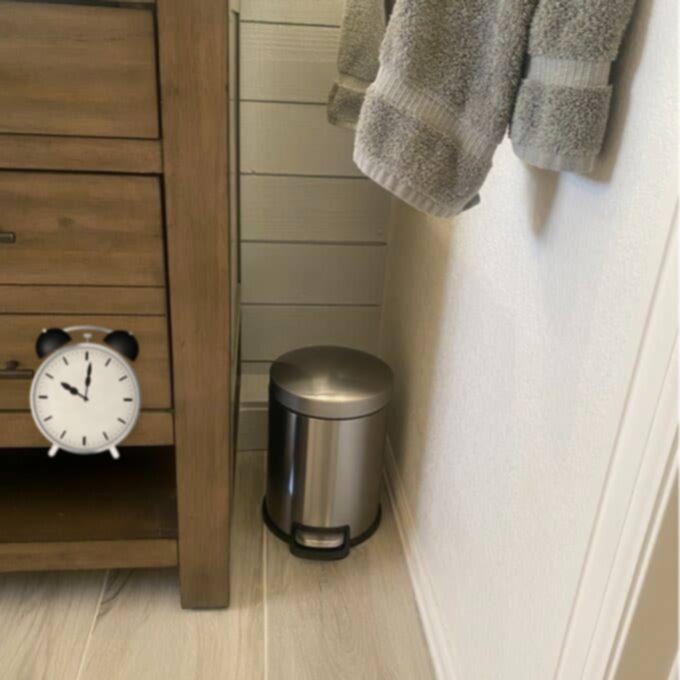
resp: 10h01
